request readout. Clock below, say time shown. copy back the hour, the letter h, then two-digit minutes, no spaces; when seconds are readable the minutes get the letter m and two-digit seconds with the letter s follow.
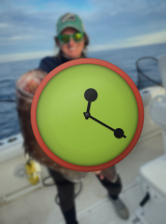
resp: 12h20
